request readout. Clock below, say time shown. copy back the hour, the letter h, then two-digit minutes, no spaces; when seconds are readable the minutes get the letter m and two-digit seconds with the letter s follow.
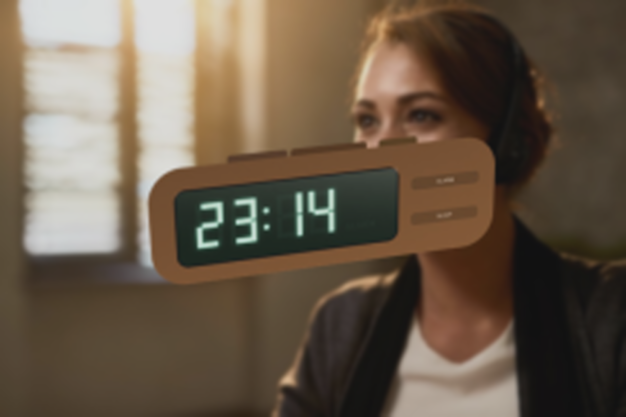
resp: 23h14
